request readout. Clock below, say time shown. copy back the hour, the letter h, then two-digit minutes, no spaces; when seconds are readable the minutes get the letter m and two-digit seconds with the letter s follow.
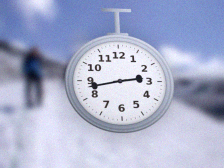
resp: 2h43
